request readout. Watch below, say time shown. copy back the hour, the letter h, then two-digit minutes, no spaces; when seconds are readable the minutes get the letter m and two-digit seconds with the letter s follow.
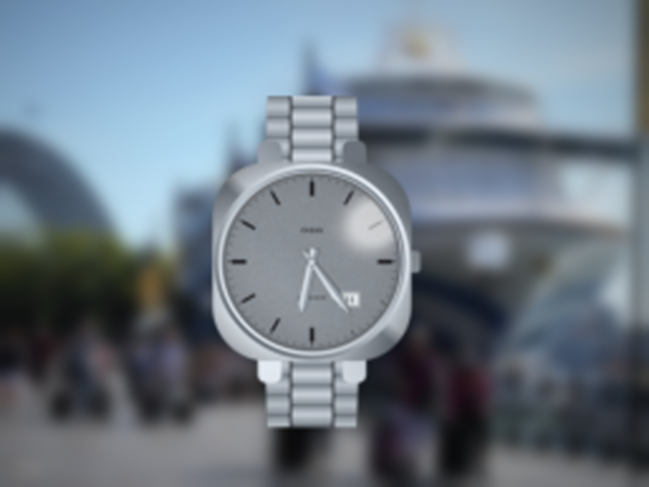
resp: 6h24
